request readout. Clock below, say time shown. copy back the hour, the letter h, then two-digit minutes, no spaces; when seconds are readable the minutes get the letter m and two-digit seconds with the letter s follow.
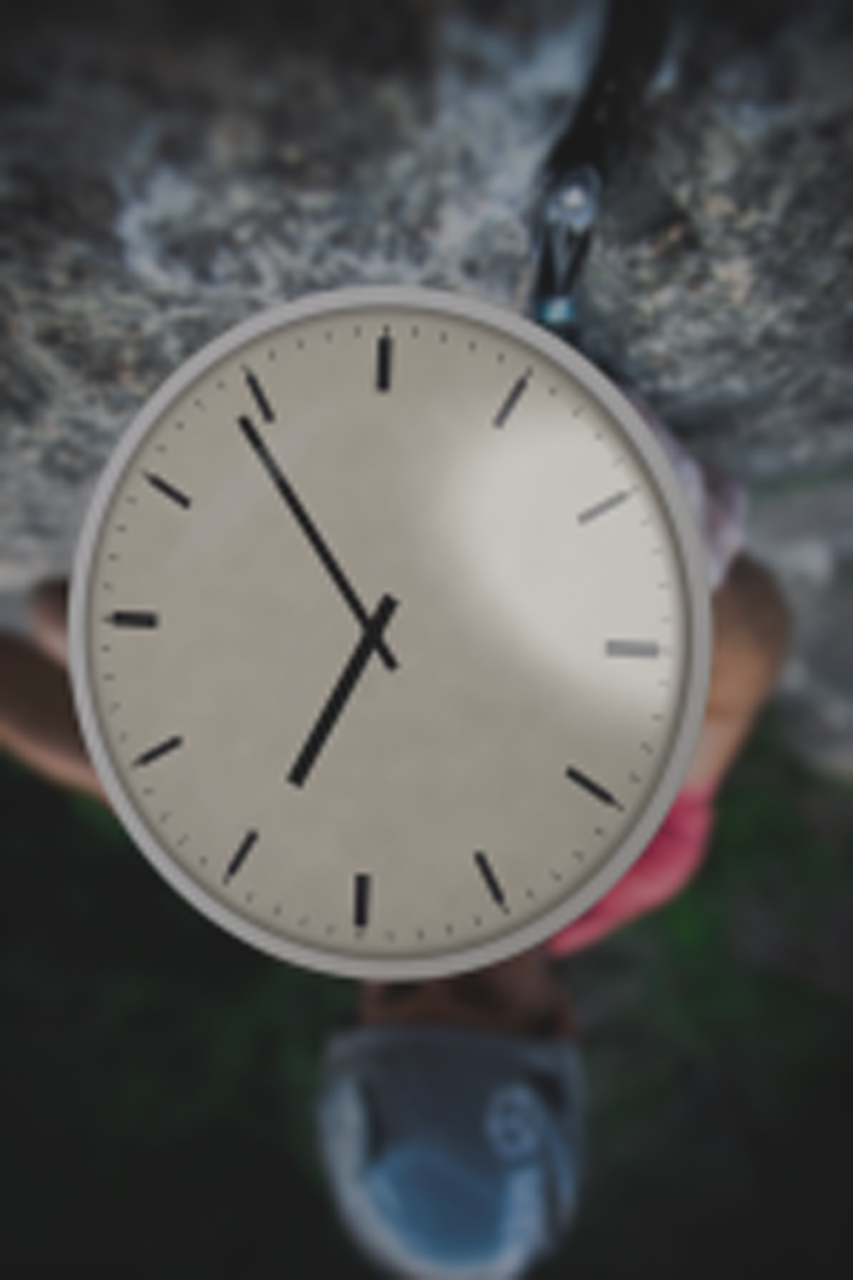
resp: 6h54
